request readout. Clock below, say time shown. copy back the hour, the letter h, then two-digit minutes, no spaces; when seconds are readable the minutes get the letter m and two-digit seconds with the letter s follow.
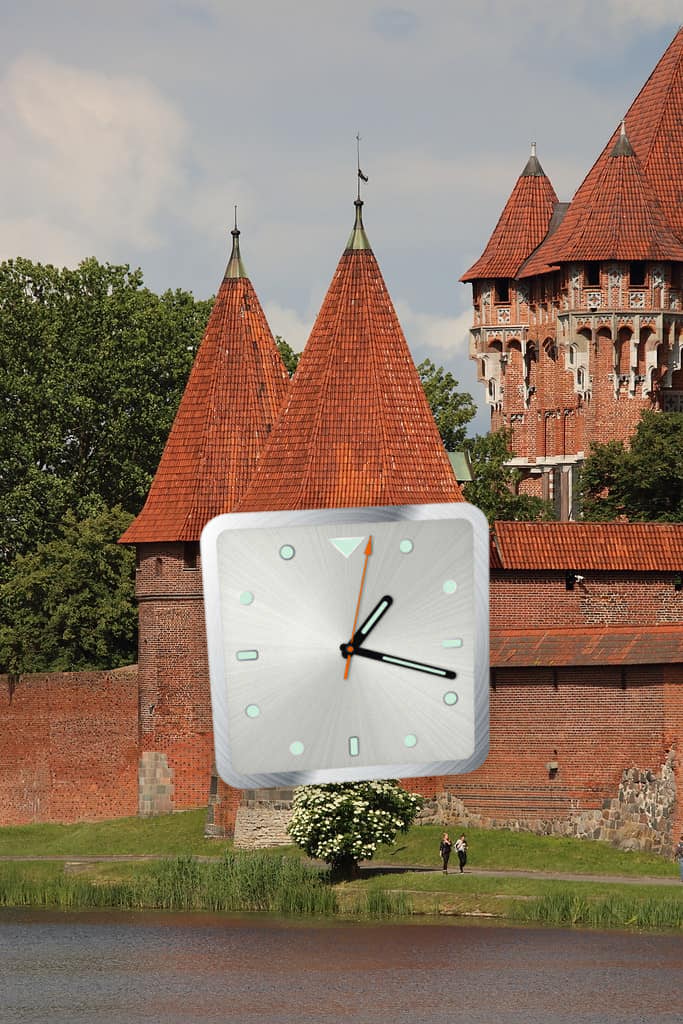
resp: 1h18m02s
